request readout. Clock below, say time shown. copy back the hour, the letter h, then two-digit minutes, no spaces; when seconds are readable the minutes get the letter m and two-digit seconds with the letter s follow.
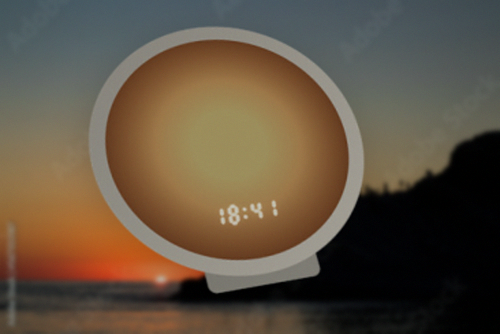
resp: 18h41
